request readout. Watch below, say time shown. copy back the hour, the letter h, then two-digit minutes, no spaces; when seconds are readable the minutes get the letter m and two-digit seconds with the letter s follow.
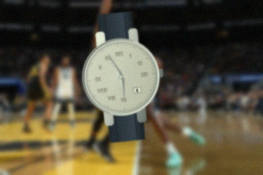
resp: 5h56
